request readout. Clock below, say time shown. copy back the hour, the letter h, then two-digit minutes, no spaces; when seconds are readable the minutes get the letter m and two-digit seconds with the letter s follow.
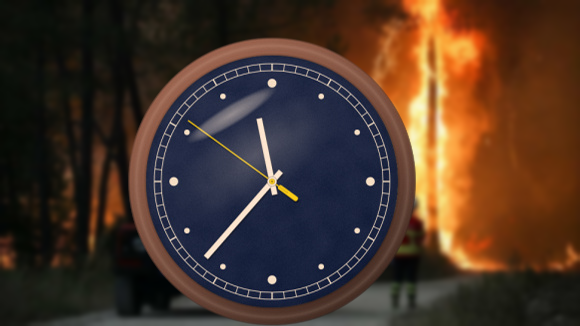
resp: 11h36m51s
